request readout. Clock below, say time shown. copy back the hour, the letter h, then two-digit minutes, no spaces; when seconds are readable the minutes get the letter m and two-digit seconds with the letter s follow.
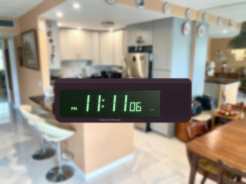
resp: 11h11m06s
